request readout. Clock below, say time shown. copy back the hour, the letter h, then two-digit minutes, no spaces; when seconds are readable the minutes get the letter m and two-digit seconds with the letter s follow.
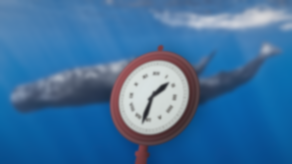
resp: 1h32
